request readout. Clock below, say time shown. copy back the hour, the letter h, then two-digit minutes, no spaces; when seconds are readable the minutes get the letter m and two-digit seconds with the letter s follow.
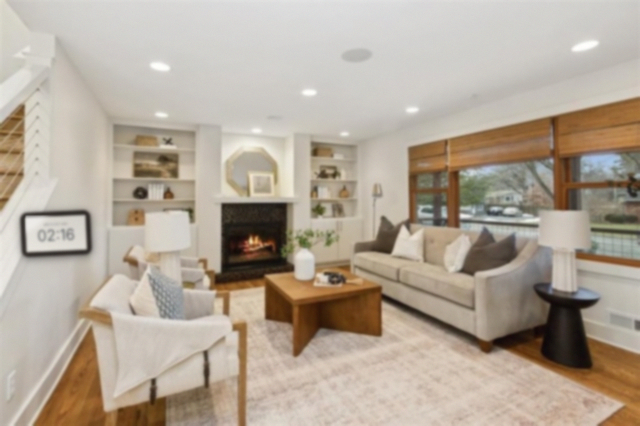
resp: 2h16
